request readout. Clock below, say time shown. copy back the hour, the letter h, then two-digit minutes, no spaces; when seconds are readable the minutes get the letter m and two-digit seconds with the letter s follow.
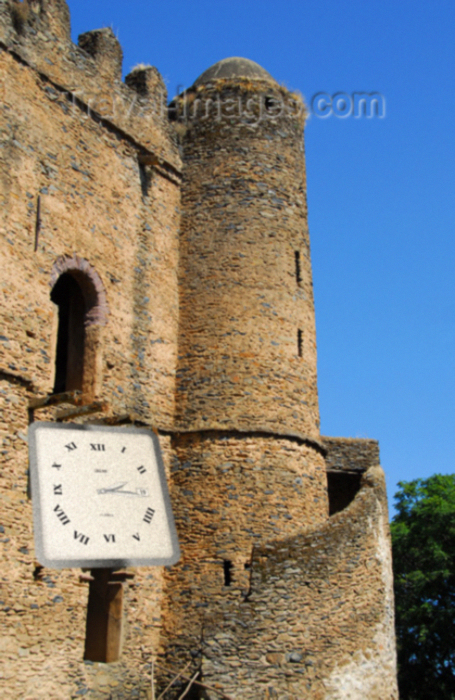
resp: 2h16
